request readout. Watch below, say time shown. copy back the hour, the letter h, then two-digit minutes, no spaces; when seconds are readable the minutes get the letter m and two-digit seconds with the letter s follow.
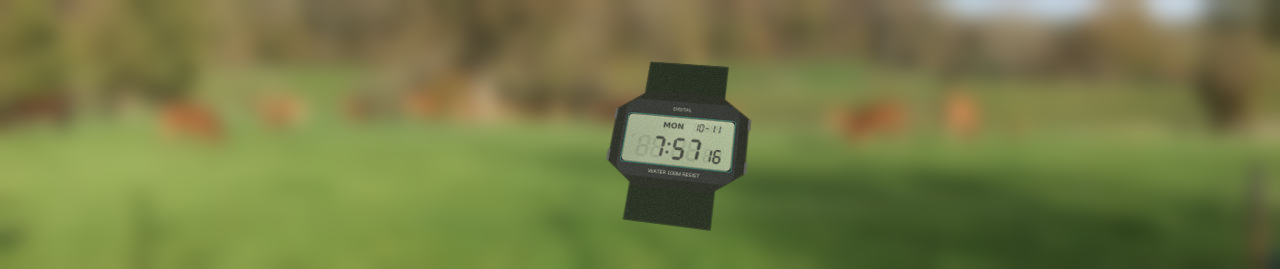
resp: 7h57m16s
